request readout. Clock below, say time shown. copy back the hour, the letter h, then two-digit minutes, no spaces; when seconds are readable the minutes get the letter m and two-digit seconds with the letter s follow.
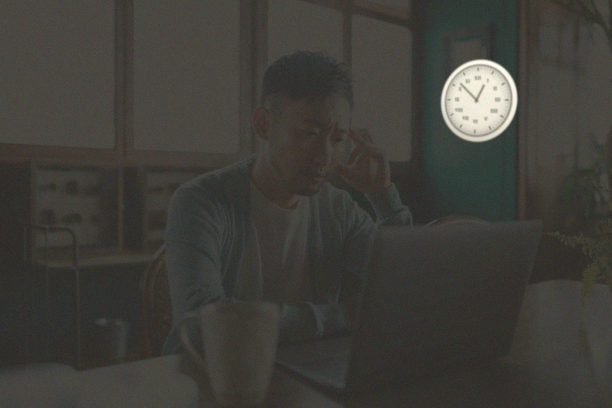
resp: 12h52
